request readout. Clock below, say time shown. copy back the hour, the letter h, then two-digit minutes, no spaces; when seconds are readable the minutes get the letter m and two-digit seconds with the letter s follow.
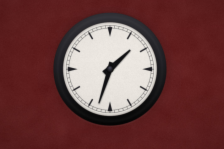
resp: 1h33
